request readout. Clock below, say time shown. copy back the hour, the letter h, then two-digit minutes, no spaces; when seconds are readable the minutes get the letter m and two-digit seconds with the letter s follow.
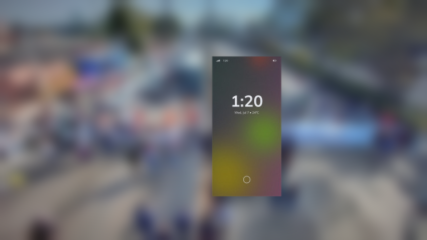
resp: 1h20
